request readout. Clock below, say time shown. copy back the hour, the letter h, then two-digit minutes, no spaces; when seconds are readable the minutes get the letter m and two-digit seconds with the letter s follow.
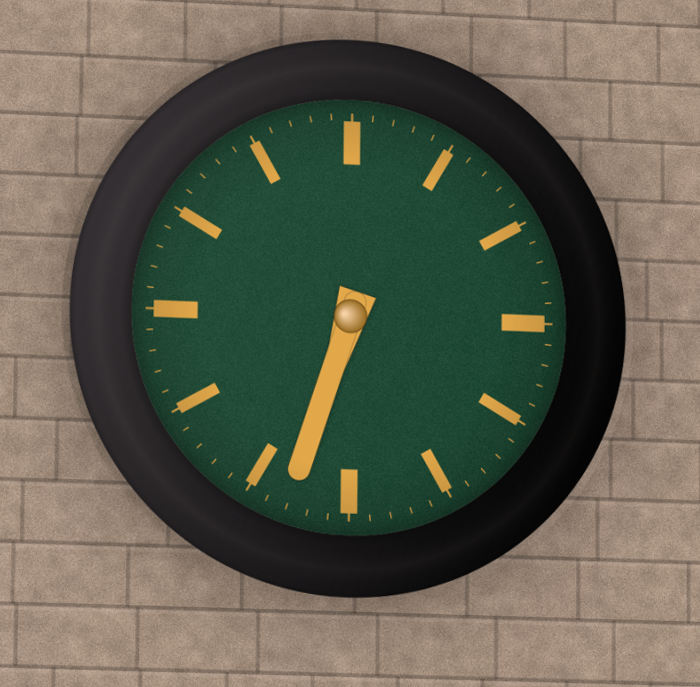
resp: 6h33
